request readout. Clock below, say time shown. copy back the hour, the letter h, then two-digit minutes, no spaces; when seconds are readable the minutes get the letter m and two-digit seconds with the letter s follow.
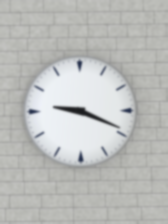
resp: 9h19
